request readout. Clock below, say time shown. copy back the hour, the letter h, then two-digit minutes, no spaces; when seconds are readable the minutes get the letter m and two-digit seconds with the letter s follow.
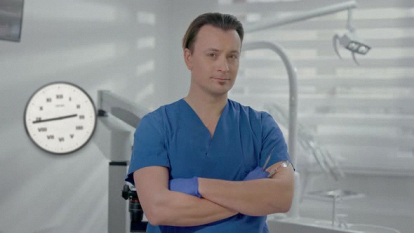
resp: 2h44
